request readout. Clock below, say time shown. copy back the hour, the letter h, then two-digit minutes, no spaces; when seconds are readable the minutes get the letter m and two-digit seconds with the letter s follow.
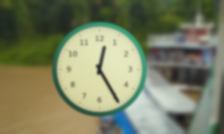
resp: 12h25
